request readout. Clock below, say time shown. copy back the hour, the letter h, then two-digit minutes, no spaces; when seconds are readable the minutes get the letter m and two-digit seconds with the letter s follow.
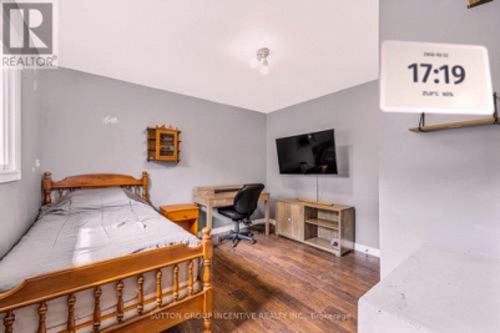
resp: 17h19
